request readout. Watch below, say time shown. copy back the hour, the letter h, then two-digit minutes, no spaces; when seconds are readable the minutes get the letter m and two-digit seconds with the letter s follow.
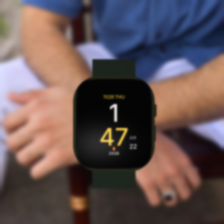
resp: 1h47
